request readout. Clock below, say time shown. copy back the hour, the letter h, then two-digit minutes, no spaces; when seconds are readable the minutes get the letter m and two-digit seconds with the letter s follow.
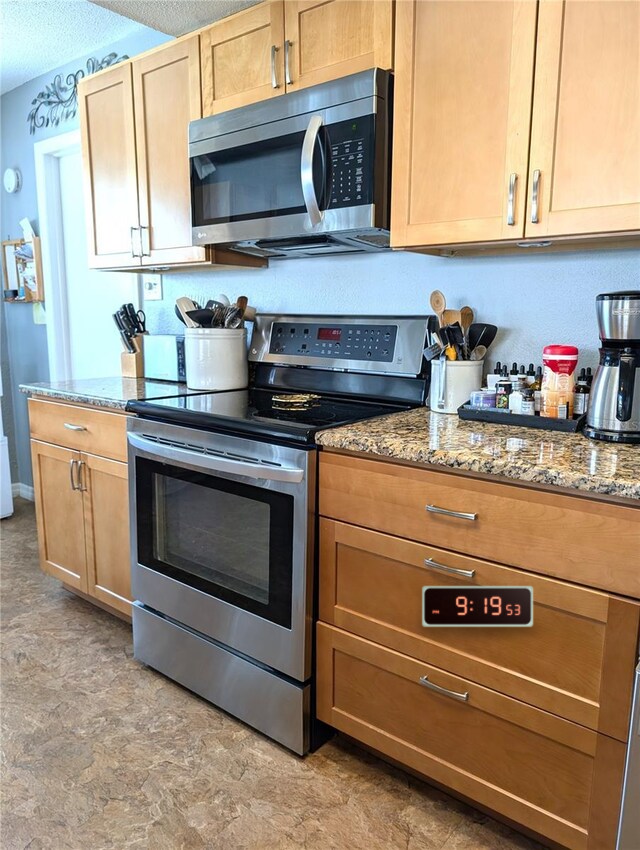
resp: 9h19m53s
